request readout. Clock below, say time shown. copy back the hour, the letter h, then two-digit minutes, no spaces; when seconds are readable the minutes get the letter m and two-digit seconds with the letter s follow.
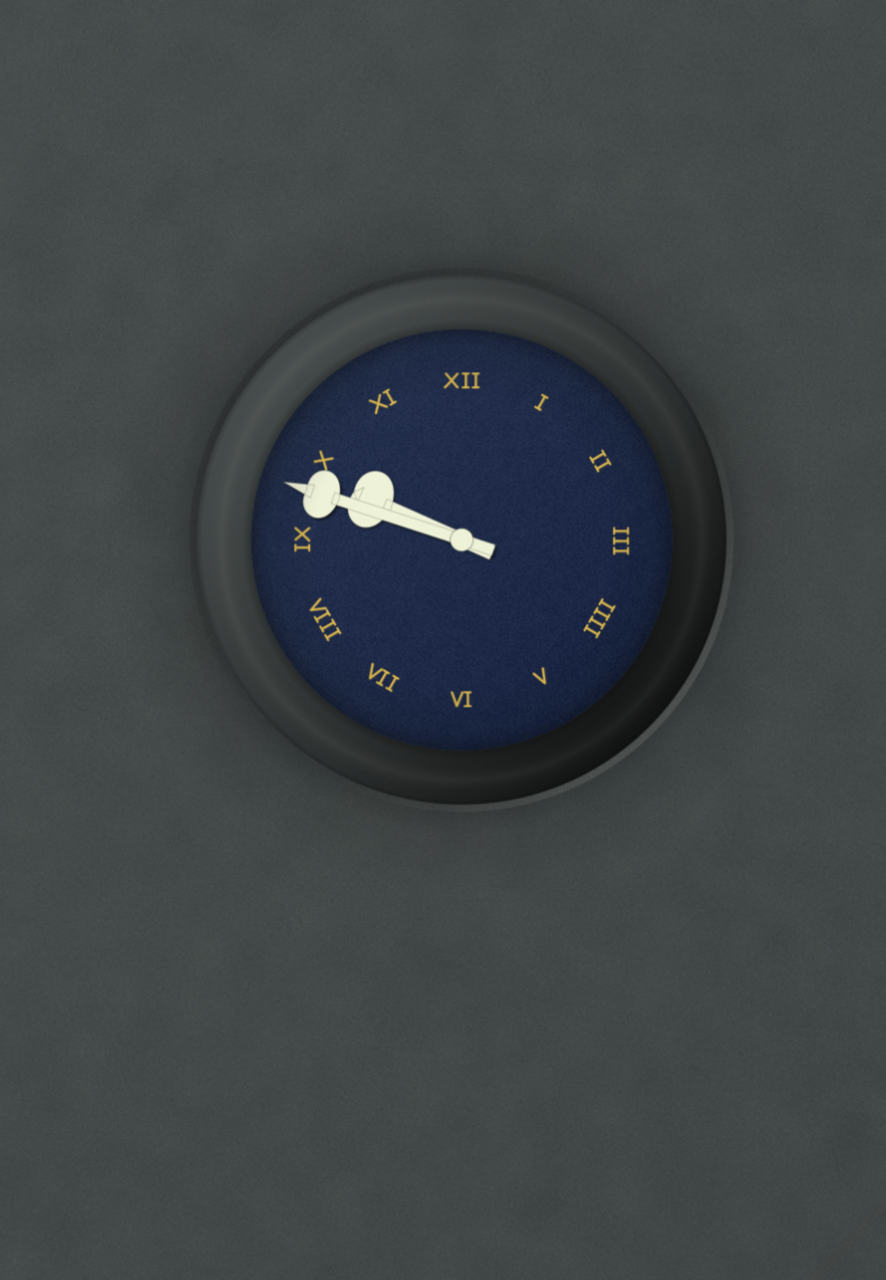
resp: 9h48
